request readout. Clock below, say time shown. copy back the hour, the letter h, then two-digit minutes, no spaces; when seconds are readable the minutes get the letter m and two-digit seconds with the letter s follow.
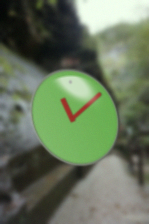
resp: 11h08
